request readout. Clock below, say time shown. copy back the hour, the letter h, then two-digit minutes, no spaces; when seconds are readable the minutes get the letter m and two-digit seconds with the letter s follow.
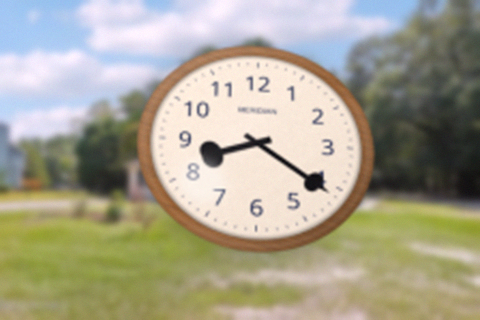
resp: 8h21
